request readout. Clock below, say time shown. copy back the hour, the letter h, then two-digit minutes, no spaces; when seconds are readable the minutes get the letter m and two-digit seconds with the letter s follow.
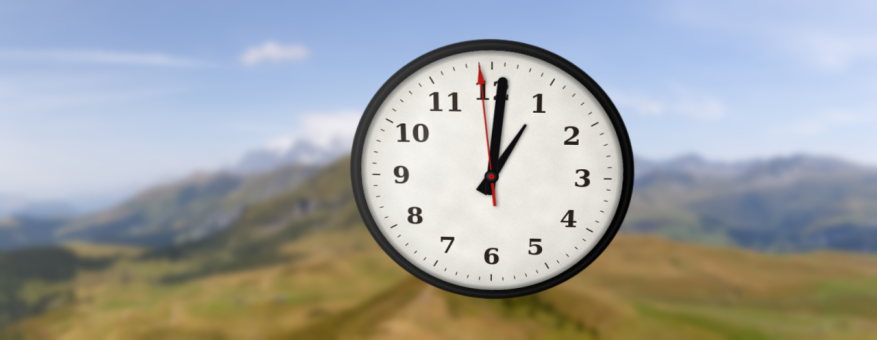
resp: 1h00m59s
